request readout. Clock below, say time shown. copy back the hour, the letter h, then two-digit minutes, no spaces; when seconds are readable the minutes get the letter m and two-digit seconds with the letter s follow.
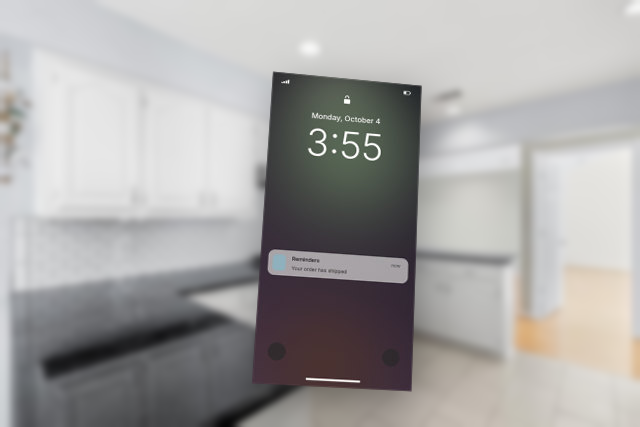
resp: 3h55
